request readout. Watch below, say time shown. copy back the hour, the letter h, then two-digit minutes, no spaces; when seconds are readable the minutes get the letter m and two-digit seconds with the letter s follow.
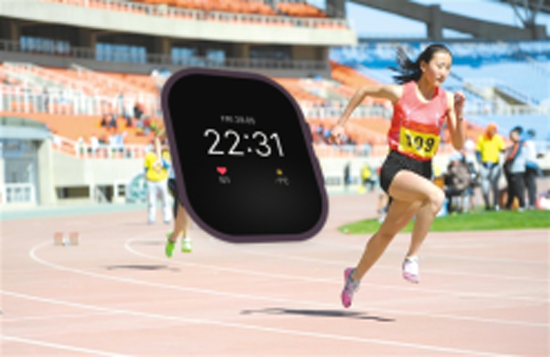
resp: 22h31
